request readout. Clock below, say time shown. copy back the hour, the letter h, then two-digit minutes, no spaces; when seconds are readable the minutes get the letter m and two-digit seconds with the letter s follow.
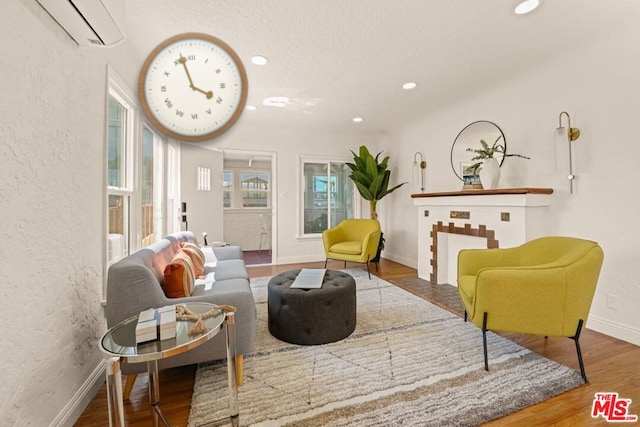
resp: 3h57
